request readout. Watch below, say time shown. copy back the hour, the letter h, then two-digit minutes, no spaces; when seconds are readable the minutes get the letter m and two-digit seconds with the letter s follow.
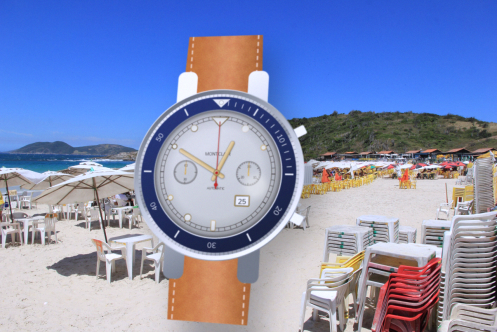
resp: 12h50
